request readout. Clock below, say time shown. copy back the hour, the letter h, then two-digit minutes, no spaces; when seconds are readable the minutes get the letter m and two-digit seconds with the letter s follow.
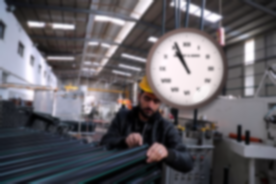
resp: 10h56
